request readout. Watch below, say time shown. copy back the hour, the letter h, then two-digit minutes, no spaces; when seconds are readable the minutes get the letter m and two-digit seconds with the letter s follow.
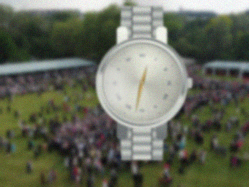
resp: 12h32
